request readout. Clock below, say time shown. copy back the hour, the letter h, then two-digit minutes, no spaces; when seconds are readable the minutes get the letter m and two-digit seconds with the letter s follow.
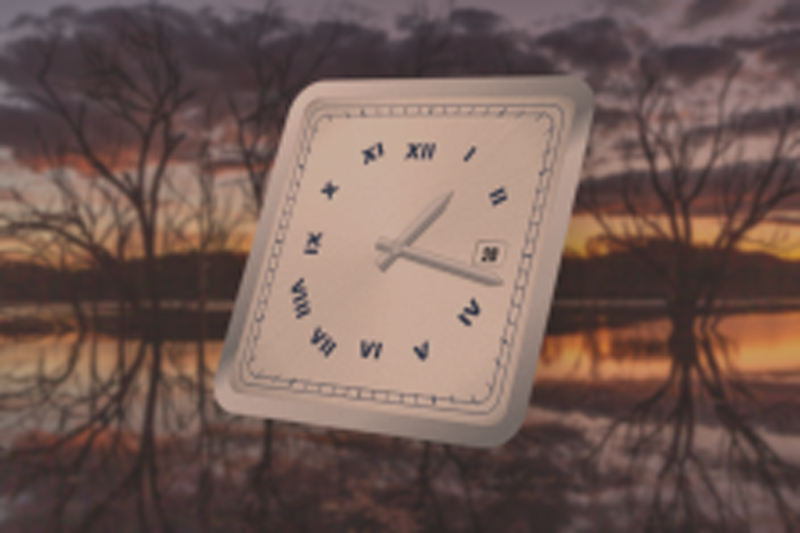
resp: 1h17
